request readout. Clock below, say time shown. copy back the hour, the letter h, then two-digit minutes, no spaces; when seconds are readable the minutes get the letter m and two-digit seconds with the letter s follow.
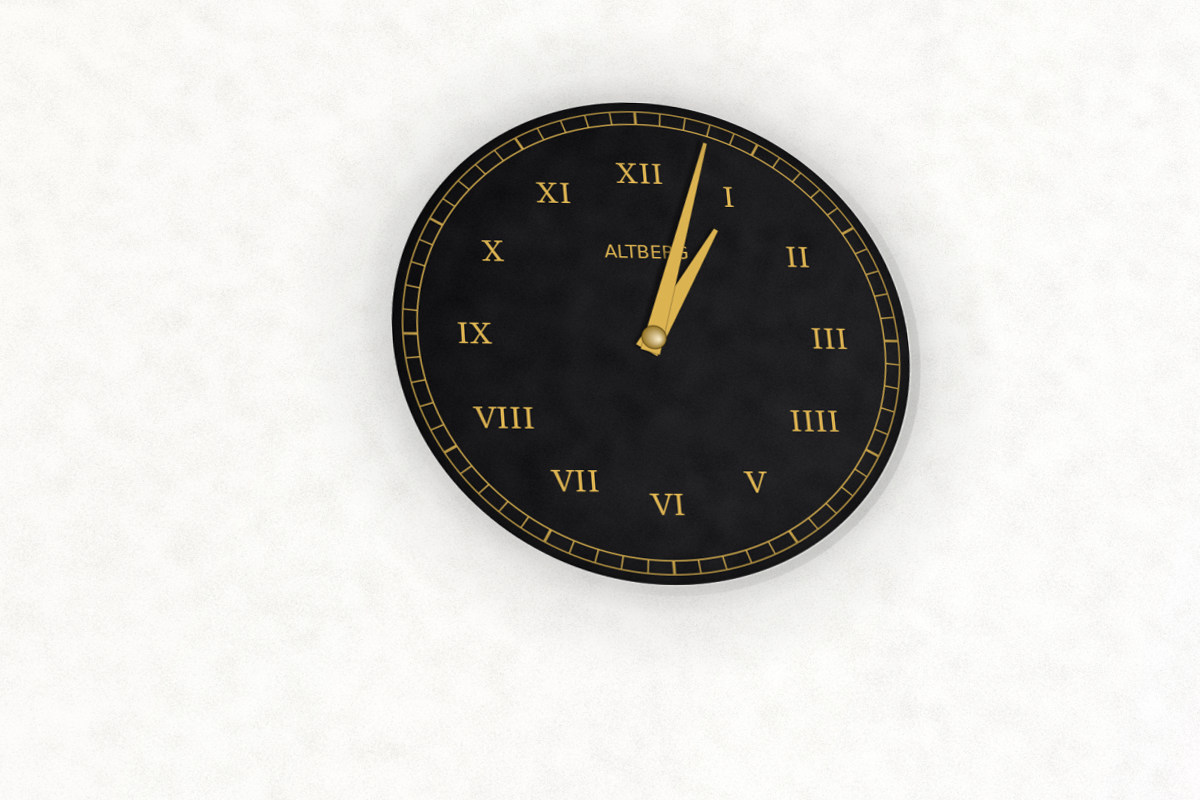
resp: 1h03
